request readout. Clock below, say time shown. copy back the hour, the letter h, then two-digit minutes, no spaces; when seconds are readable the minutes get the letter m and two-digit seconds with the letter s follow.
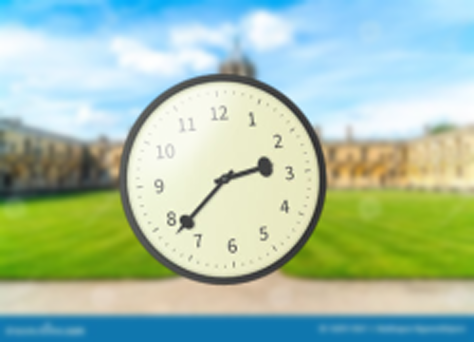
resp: 2h38
